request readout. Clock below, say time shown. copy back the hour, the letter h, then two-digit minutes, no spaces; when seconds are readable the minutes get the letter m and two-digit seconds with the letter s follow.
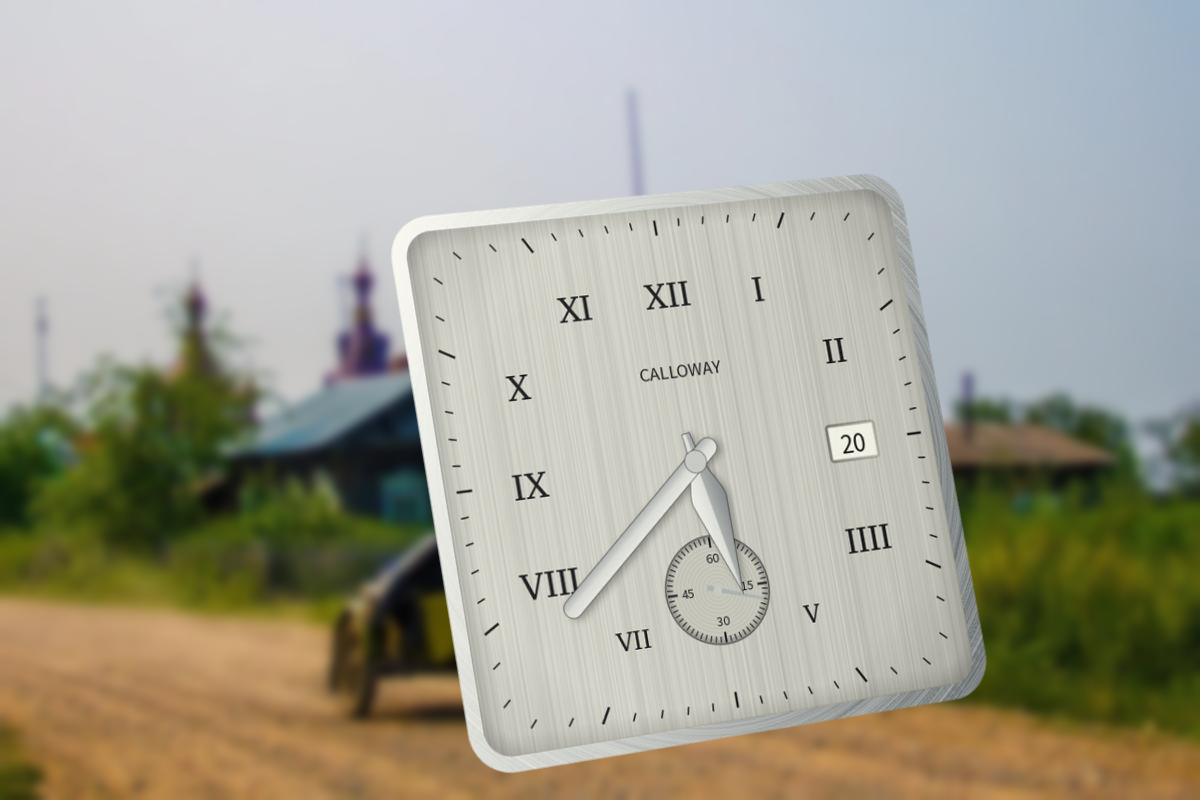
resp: 5h38m18s
